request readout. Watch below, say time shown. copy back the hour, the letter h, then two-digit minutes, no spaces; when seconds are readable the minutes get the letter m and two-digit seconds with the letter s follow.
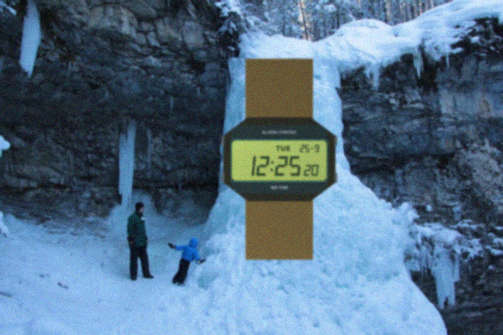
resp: 12h25m20s
